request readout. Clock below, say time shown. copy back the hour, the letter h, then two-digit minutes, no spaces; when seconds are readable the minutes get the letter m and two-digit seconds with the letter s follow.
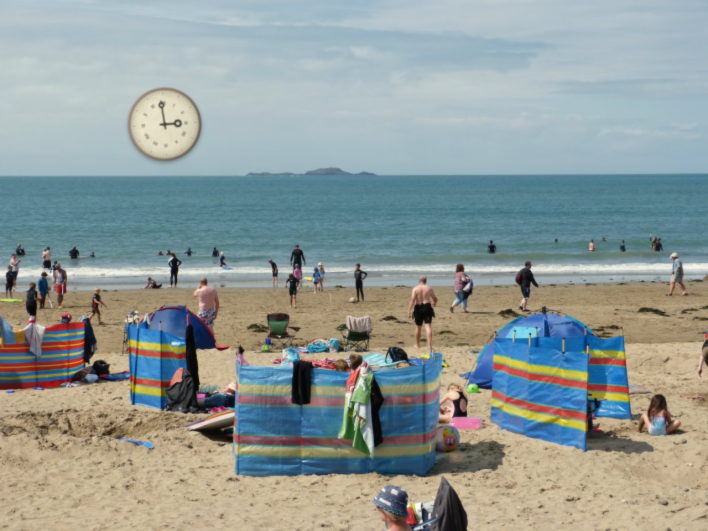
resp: 2h59
